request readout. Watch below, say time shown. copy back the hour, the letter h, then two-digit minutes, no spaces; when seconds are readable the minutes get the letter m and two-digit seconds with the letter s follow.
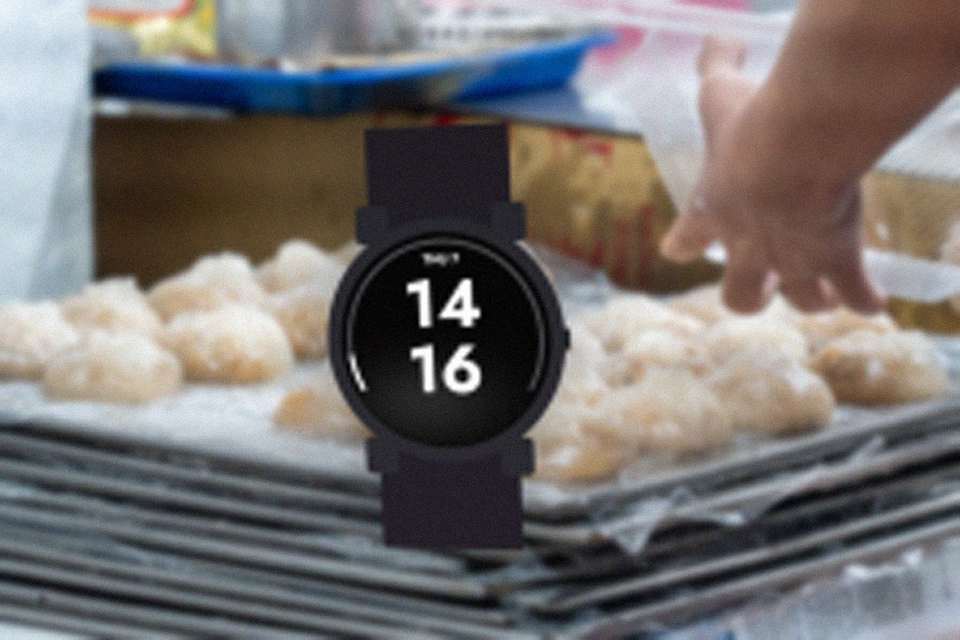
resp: 14h16
